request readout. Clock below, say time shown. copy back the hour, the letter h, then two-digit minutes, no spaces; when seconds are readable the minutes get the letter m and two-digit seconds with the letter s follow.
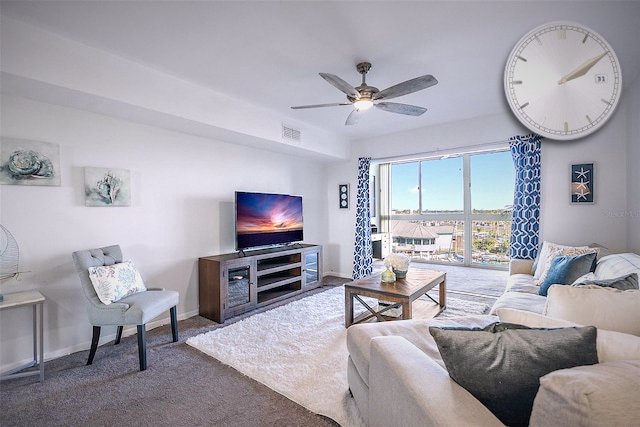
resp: 2h10
